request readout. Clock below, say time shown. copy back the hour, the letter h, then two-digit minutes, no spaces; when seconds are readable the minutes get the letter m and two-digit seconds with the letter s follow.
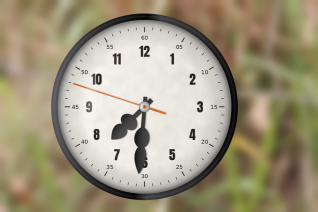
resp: 7h30m48s
